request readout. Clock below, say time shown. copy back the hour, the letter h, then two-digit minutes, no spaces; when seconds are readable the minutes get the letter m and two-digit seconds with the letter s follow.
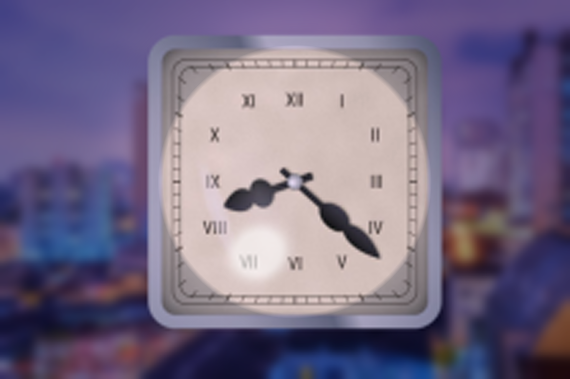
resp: 8h22
